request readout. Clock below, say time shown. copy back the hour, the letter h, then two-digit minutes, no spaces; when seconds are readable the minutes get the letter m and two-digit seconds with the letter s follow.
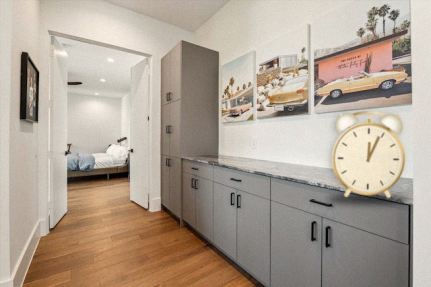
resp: 12h04
